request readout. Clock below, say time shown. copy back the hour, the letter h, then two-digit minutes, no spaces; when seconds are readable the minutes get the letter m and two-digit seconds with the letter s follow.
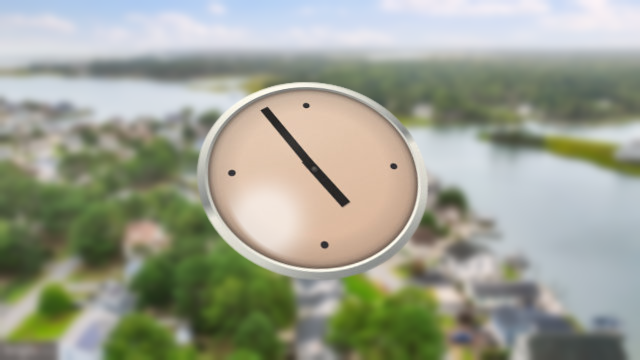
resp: 4h55
